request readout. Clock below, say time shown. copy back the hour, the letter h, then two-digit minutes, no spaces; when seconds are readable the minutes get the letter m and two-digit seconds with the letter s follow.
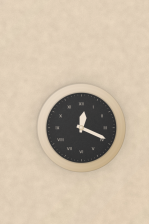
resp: 12h19
